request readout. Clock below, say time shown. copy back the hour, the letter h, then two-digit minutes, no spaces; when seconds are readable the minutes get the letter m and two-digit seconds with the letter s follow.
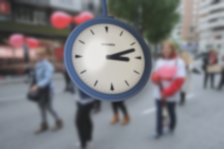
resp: 3h12
